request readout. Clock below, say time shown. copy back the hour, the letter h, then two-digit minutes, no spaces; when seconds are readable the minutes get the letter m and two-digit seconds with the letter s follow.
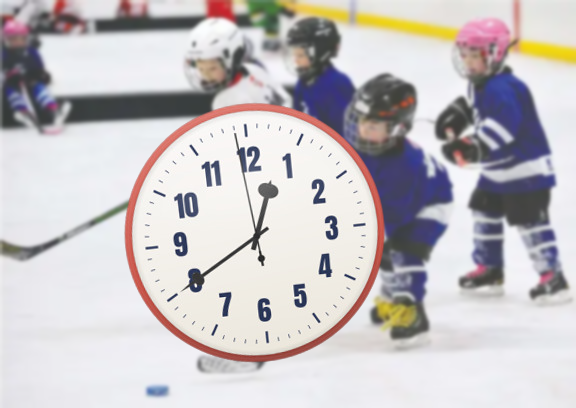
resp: 12h39m59s
